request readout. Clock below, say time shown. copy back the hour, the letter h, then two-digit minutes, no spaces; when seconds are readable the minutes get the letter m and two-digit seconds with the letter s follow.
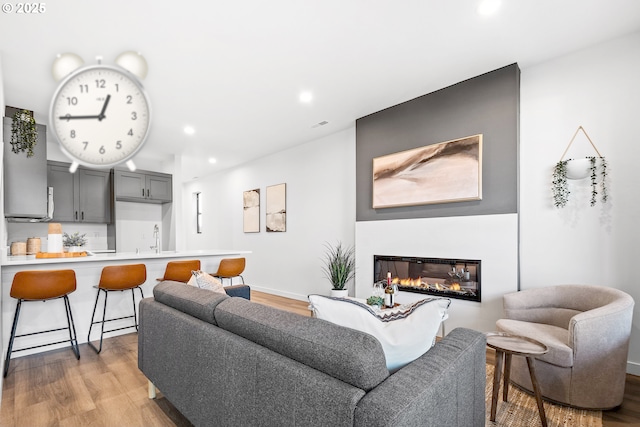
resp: 12h45
